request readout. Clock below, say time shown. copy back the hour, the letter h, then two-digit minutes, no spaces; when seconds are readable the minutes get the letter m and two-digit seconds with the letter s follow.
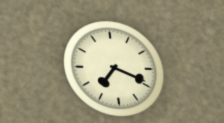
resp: 7h19
